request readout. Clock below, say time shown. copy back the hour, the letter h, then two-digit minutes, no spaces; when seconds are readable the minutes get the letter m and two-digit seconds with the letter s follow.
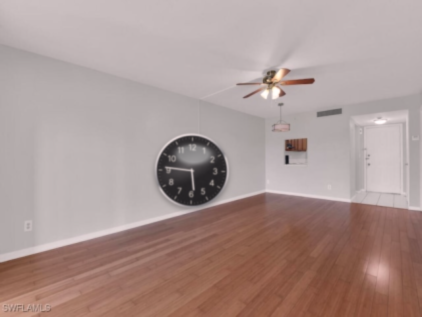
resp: 5h46
